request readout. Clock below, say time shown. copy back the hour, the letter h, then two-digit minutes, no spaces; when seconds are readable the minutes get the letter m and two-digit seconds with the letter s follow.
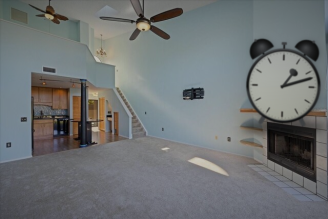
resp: 1h12
